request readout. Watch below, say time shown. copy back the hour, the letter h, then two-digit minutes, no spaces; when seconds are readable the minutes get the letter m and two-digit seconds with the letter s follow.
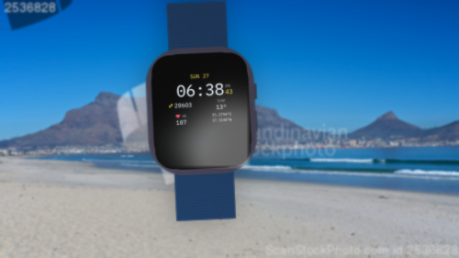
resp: 6h38
